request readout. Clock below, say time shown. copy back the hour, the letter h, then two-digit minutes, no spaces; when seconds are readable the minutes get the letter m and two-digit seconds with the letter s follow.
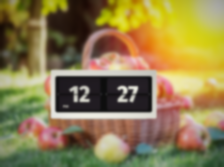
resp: 12h27
